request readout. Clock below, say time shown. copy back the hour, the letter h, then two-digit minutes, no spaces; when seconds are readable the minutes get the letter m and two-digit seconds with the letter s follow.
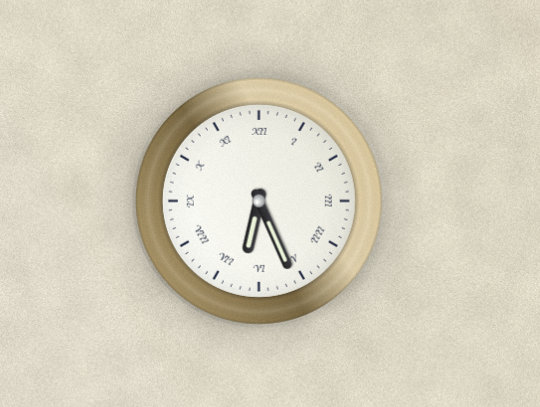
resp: 6h26
